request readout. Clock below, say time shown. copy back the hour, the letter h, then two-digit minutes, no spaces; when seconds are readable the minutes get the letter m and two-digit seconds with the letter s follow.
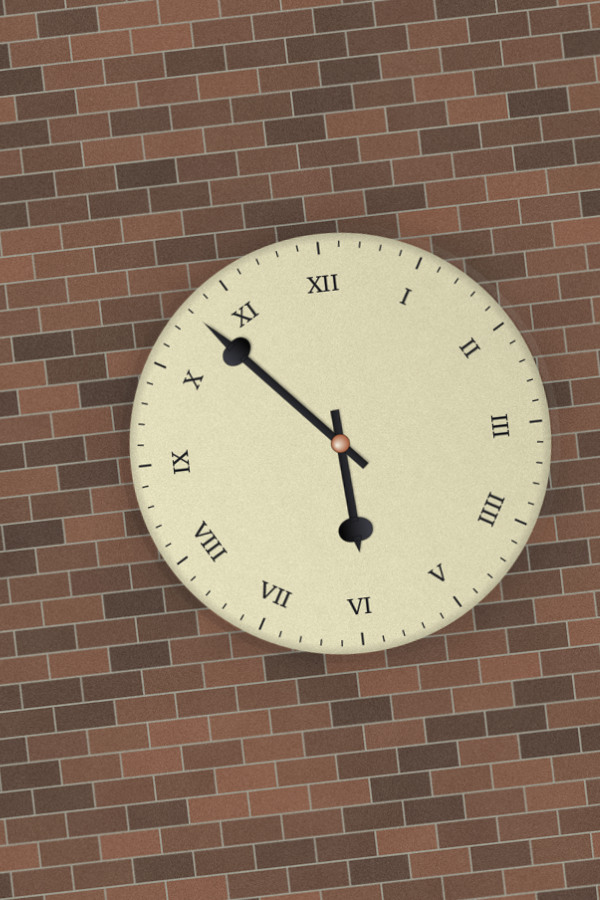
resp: 5h53
